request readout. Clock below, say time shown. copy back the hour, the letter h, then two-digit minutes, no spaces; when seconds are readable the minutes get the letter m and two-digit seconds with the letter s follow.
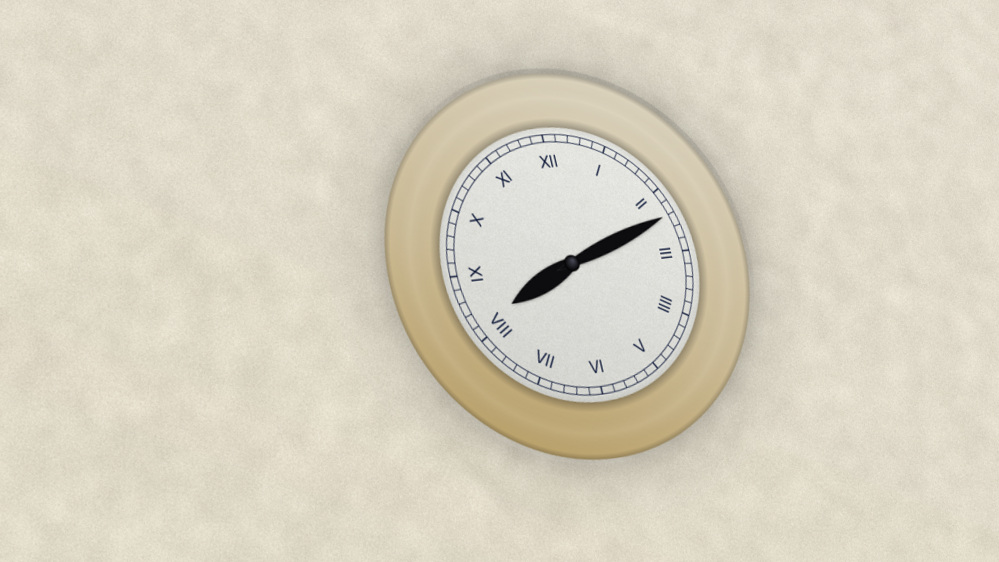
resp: 8h12
